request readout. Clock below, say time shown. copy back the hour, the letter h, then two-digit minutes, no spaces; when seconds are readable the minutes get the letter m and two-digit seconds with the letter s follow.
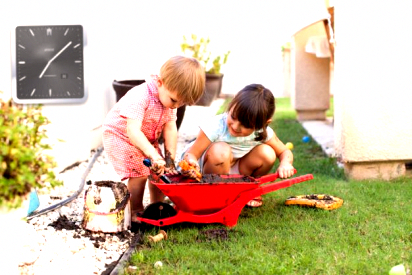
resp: 7h08
